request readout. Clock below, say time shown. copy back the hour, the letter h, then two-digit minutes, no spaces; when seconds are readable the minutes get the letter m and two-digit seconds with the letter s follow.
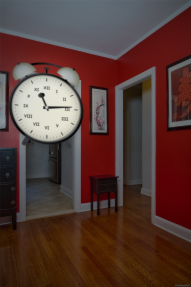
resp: 11h14
